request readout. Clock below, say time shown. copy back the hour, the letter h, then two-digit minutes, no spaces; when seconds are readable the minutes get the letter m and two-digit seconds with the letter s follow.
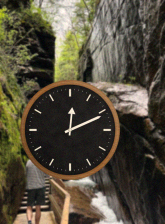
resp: 12h11
